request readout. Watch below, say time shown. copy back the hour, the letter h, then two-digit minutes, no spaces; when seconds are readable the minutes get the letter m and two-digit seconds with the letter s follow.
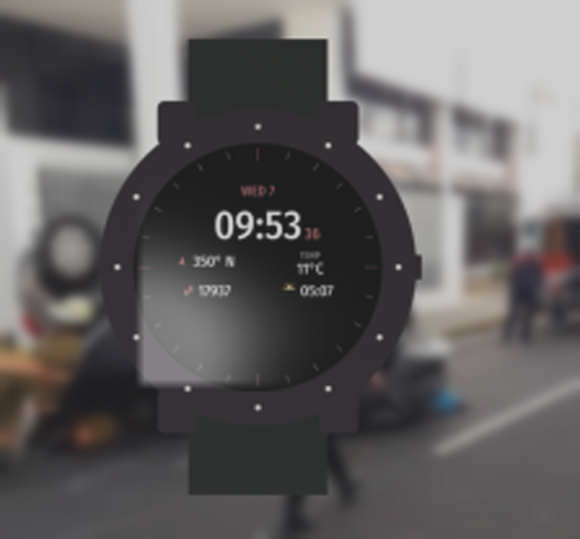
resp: 9h53
